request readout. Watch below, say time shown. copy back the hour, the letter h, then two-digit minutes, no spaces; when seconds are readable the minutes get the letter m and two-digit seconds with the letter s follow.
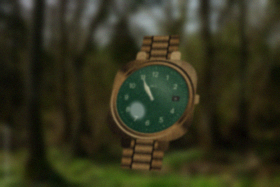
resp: 10h55
